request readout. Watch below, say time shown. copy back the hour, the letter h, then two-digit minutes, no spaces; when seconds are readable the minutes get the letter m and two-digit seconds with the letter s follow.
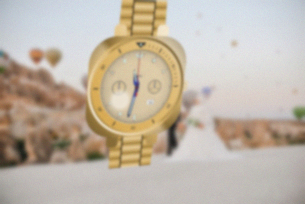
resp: 11h32
